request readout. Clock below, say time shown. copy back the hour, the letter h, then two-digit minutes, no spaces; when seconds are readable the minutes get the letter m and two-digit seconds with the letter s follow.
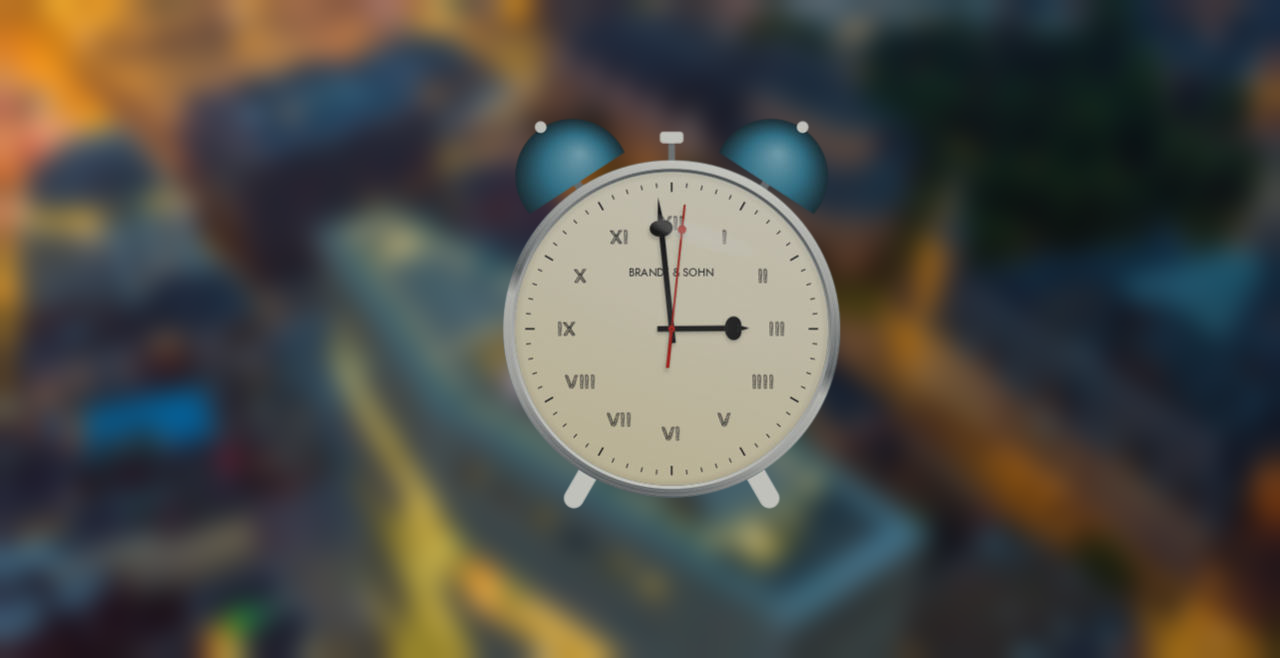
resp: 2h59m01s
